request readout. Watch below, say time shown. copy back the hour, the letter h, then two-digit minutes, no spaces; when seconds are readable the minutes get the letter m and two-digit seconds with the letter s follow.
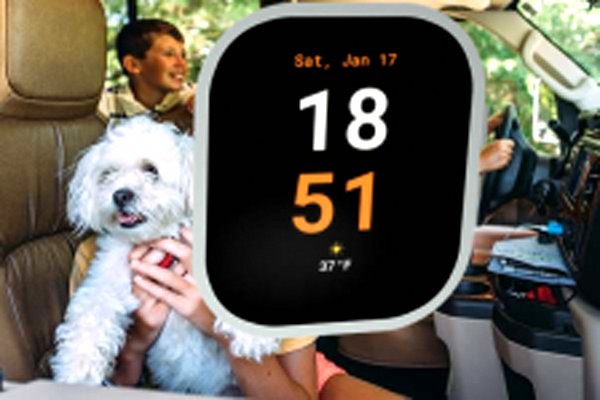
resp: 18h51
